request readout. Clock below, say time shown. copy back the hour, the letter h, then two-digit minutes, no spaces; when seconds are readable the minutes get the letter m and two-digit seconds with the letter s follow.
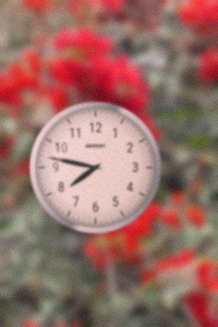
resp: 7h47
